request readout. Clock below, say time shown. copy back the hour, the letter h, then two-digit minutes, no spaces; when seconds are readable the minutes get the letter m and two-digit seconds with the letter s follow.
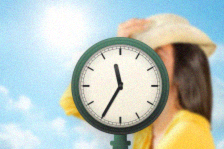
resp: 11h35
